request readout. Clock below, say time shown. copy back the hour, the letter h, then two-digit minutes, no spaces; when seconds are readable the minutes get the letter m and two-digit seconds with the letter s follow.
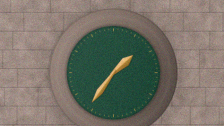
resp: 1h36
